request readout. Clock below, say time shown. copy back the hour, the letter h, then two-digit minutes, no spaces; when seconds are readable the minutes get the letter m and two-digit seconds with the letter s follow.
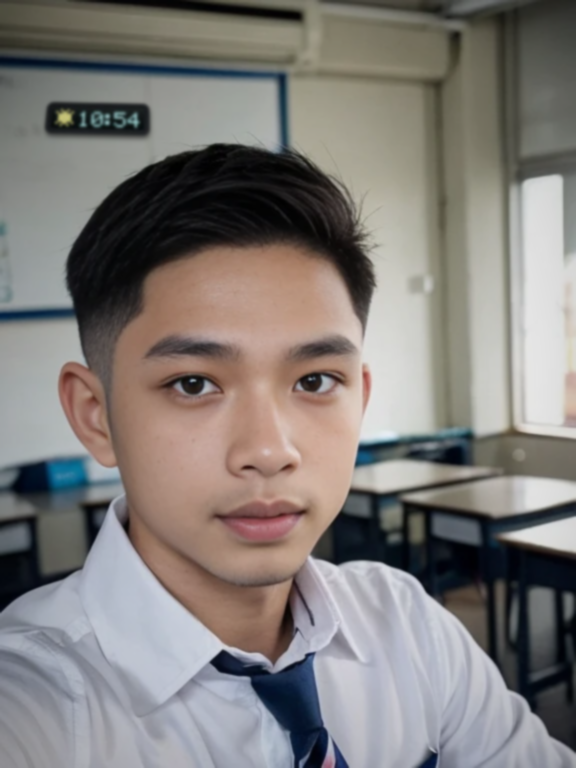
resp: 10h54
